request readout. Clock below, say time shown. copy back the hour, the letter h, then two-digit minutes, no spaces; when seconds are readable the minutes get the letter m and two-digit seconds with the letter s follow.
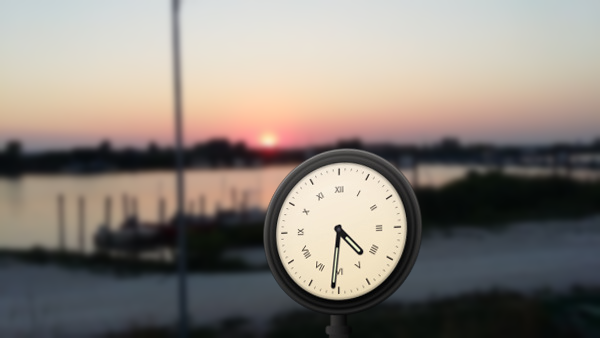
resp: 4h31
